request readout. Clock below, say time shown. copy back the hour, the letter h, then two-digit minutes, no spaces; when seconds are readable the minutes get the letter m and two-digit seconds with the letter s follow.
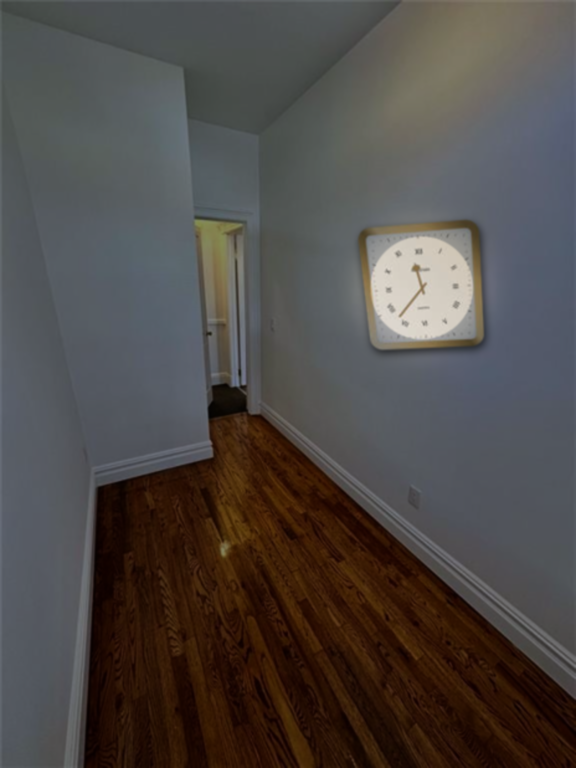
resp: 11h37
